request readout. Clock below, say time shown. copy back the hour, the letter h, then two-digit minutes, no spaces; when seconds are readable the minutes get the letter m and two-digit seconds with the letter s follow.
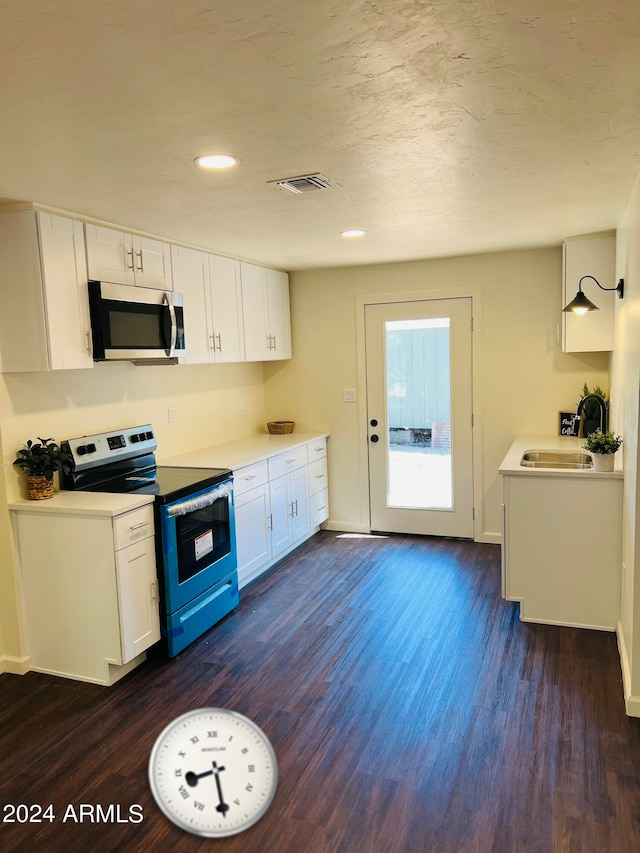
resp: 8h29
